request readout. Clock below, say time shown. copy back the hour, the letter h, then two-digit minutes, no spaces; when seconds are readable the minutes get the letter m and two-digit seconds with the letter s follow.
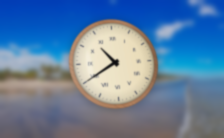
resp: 10h40
